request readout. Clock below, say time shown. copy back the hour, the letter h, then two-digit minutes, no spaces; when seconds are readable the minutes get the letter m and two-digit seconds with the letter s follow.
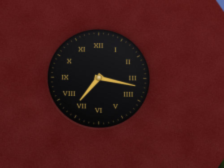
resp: 7h17
